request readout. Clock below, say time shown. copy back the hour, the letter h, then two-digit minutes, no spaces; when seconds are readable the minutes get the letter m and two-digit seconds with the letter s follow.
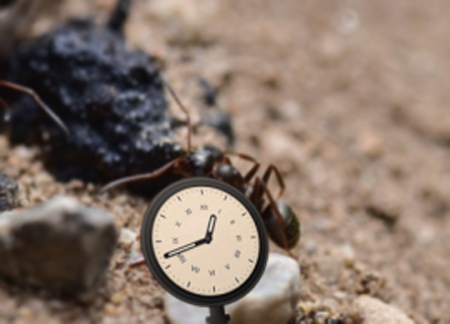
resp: 12h42
